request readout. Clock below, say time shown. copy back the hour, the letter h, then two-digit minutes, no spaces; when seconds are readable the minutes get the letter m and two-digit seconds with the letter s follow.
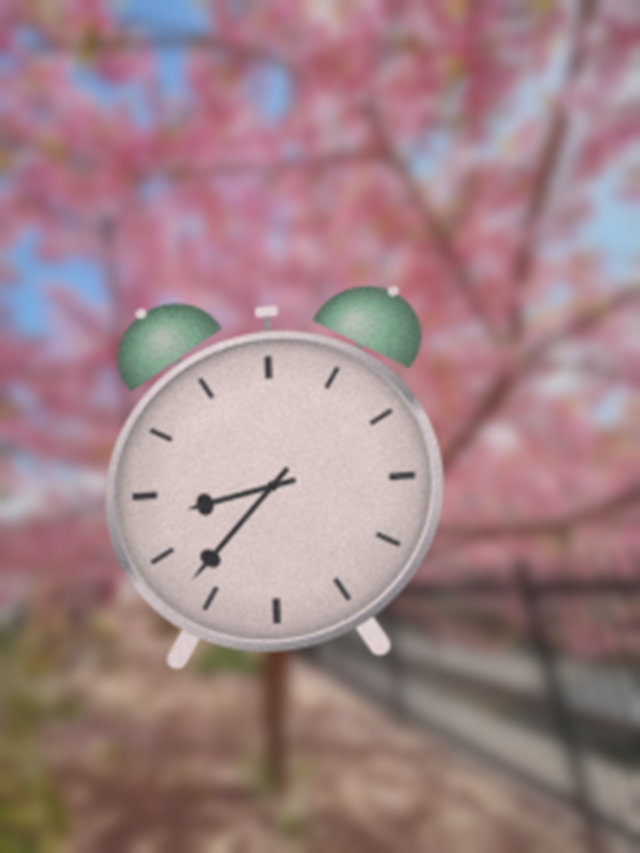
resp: 8h37
